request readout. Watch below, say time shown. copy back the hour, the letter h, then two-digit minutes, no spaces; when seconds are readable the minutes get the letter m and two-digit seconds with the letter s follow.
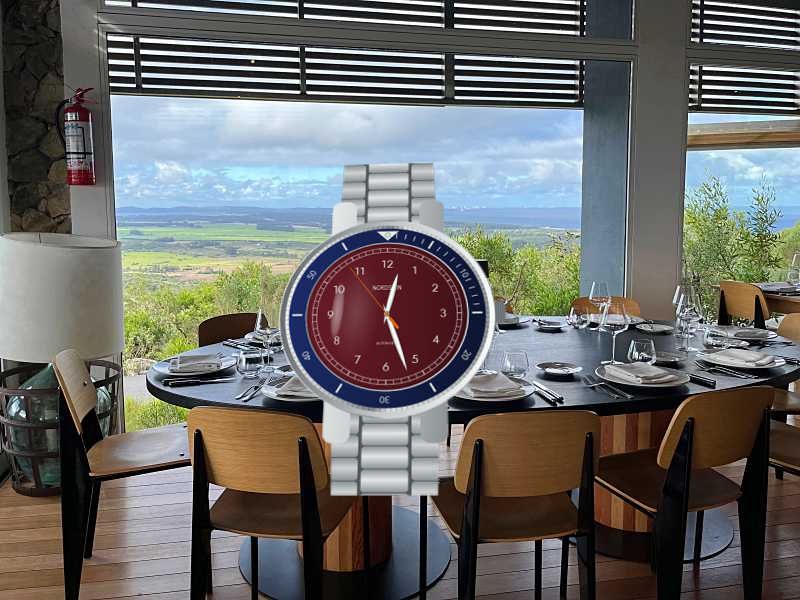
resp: 12h26m54s
